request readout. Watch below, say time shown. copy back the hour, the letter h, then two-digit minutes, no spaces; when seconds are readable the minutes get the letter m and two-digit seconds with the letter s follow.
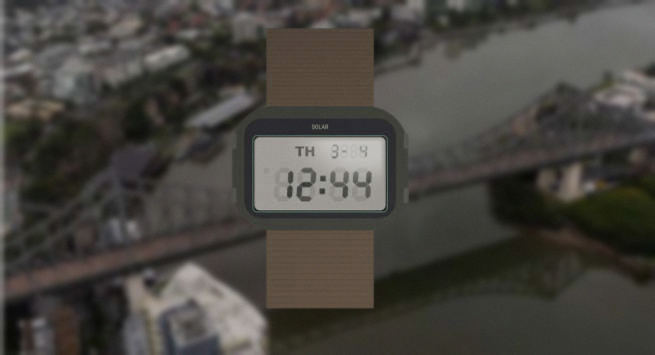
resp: 12h44
